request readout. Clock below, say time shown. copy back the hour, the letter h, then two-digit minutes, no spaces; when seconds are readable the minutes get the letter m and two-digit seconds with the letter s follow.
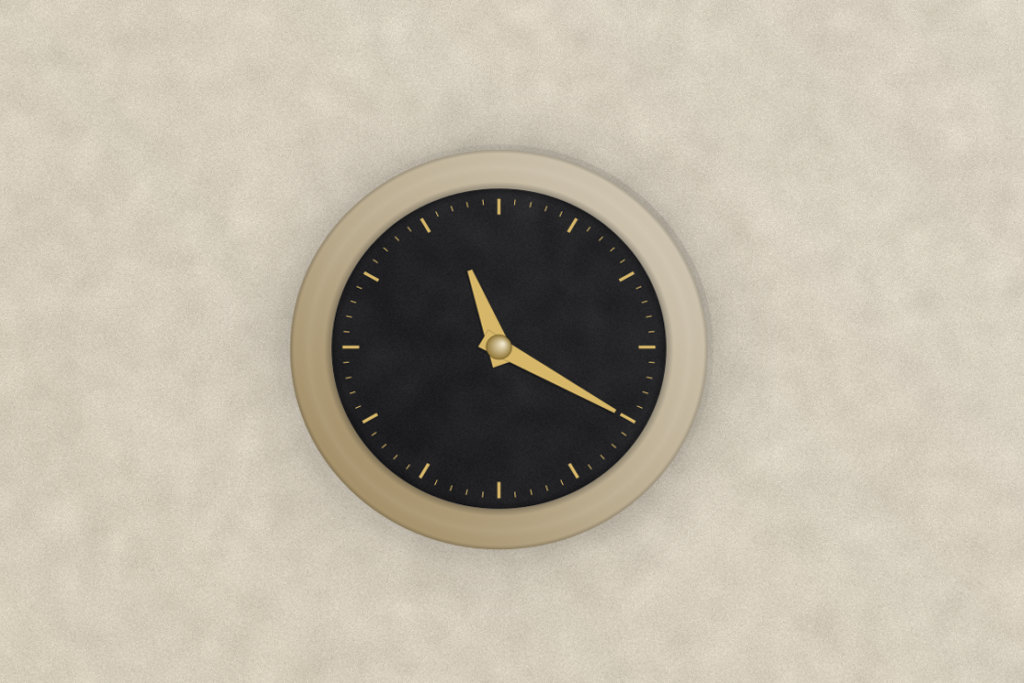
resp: 11h20
